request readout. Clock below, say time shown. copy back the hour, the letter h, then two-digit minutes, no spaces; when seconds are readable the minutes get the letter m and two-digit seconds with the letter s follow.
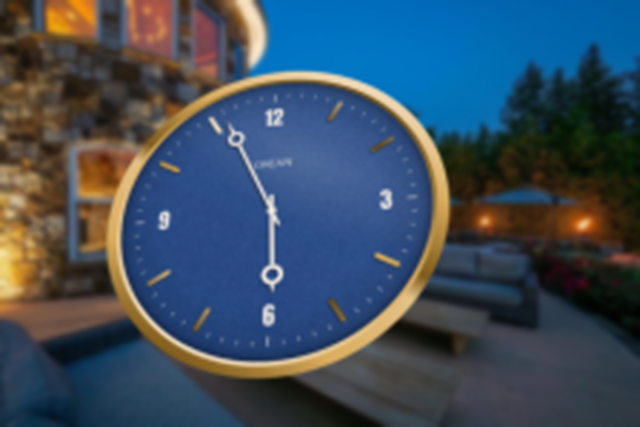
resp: 5h56
